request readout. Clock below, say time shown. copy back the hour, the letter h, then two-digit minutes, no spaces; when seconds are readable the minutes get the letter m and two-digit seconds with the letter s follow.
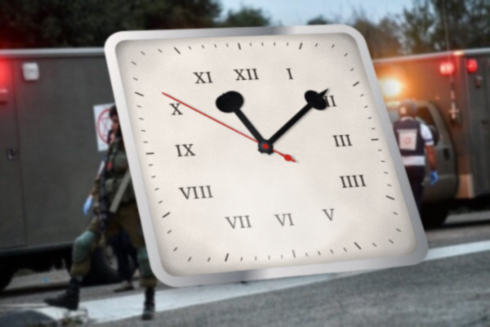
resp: 11h08m51s
